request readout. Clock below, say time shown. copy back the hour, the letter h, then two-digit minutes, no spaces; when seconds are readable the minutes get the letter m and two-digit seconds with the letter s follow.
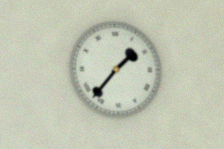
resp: 1h37
